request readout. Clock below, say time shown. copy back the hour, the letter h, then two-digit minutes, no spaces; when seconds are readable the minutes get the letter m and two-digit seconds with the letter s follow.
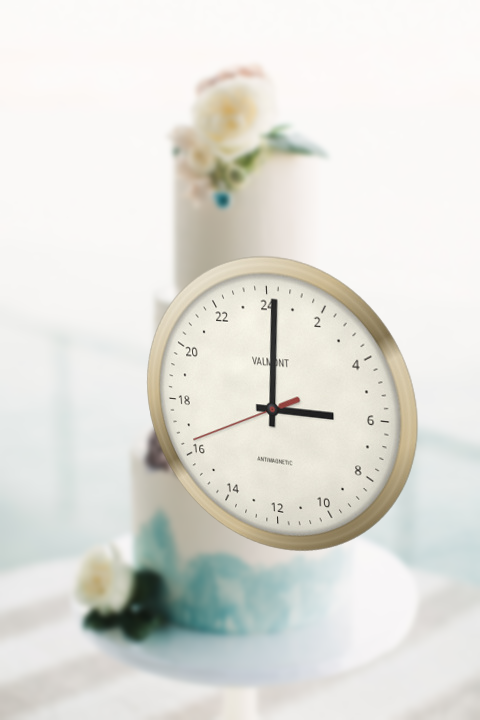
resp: 6h00m41s
